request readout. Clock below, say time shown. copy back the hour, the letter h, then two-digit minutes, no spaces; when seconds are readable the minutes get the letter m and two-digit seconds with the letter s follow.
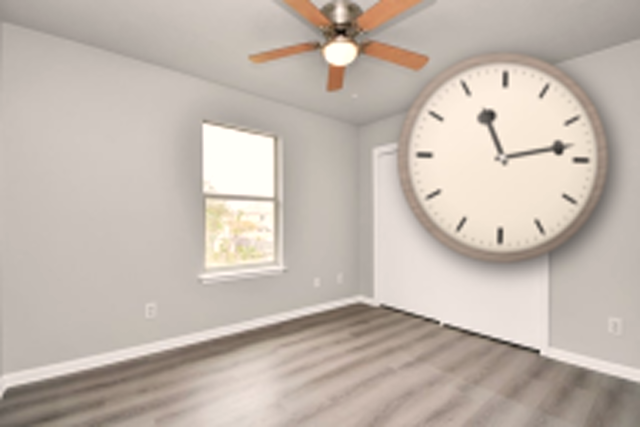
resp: 11h13
